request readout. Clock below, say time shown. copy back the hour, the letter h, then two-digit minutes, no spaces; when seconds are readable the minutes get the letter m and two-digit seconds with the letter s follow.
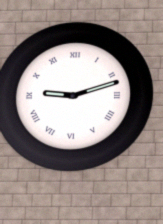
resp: 9h12
